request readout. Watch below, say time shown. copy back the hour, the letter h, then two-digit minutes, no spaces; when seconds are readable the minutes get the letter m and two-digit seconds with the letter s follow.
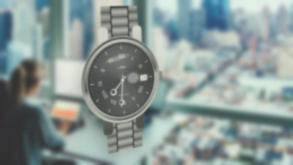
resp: 7h31
